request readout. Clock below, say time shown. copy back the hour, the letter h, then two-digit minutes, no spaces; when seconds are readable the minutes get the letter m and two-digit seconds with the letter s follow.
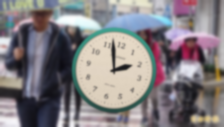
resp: 1h57
